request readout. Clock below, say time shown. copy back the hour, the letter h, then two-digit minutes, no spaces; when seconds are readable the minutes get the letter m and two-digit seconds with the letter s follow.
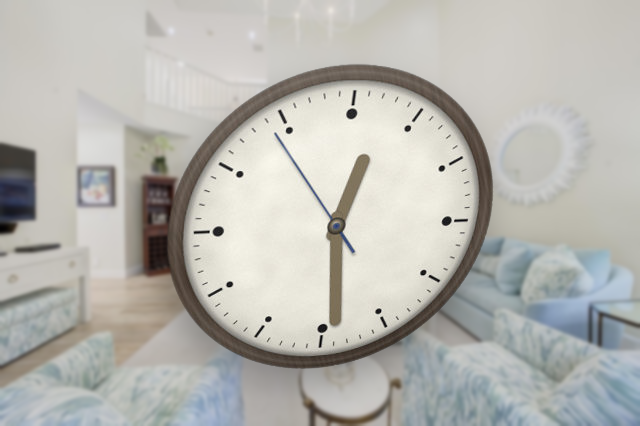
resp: 12h28m54s
